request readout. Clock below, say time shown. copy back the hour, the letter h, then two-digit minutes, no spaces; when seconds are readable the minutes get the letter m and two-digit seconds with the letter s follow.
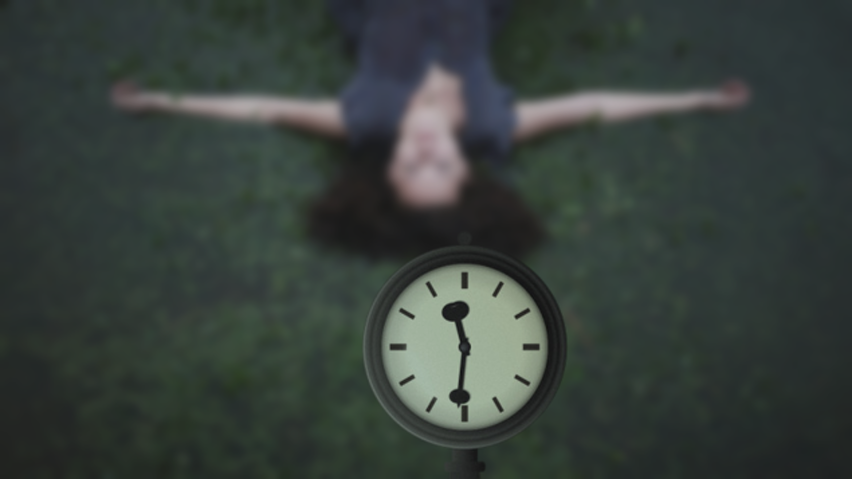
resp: 11h31
